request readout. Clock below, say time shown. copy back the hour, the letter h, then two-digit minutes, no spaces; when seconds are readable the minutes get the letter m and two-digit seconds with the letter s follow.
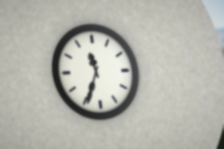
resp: 11h34
